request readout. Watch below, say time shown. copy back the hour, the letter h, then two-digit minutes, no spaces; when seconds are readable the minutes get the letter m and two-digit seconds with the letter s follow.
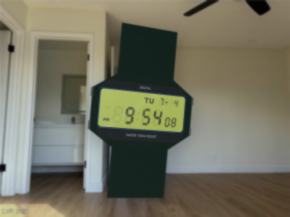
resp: 9h54m08s
